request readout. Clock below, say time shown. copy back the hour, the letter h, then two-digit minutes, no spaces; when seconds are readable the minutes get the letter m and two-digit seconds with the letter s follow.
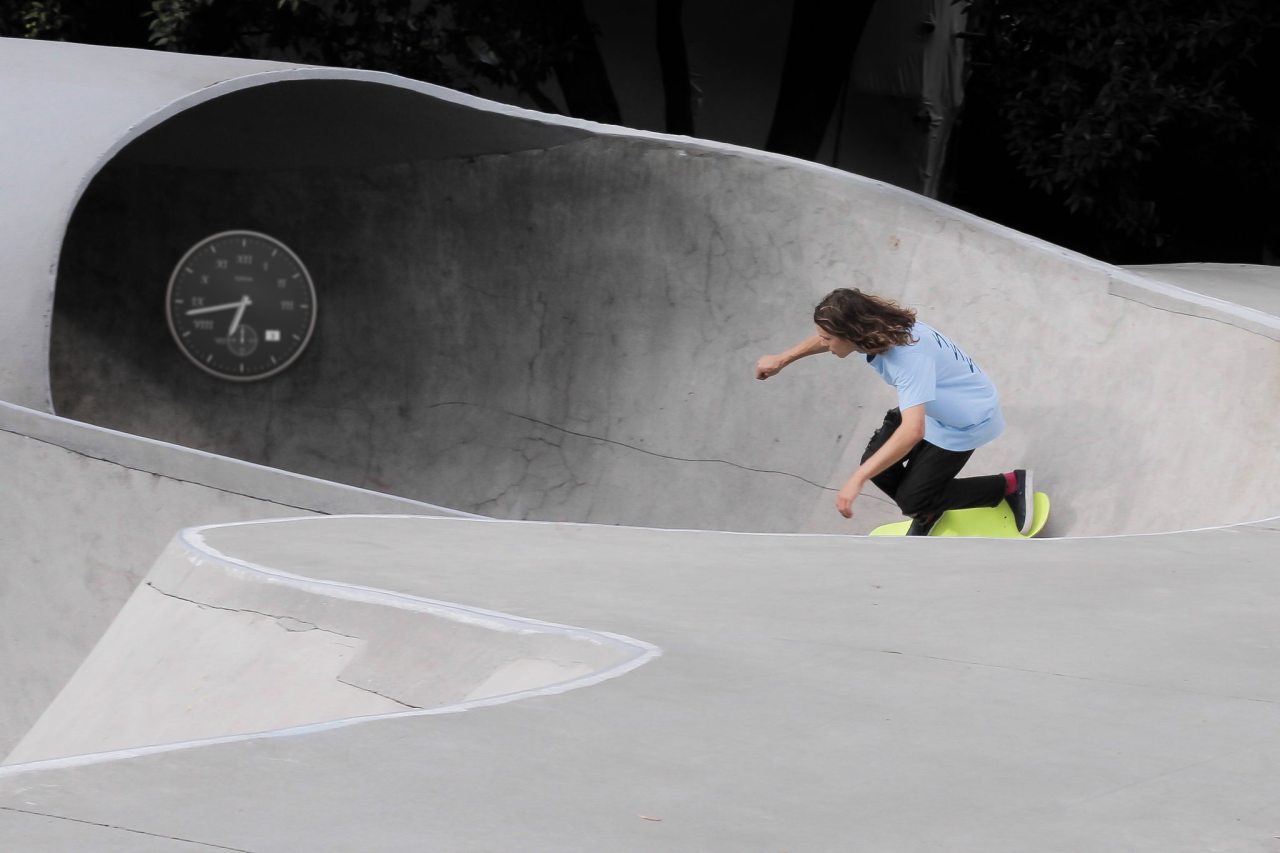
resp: 6h43
